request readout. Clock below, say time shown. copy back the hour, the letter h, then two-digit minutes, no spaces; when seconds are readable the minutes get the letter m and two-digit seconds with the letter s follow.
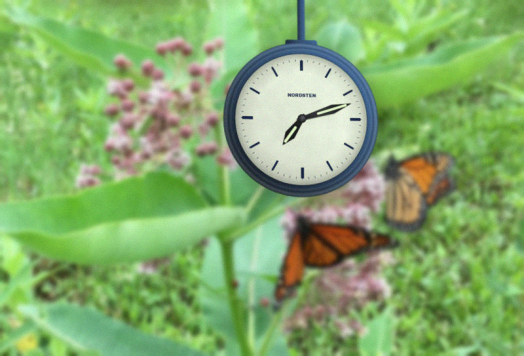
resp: 7h12
